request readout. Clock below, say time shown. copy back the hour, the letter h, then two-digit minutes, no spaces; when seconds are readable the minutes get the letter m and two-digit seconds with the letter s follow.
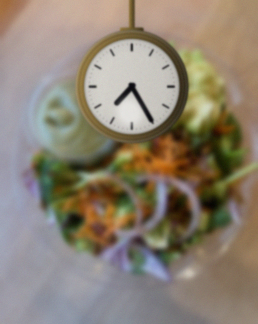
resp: 7h25
